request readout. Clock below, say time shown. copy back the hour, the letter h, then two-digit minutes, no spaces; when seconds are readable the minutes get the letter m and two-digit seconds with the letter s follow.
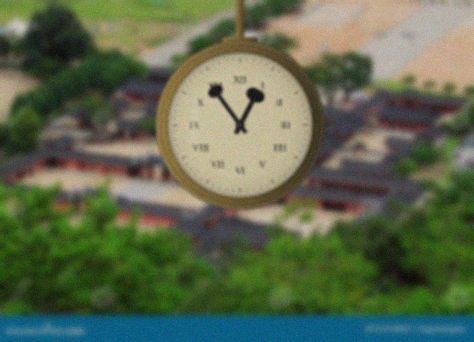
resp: 12h54
